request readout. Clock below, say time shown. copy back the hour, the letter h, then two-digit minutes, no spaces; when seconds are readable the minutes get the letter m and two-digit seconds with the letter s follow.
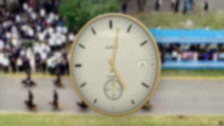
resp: 5h02
